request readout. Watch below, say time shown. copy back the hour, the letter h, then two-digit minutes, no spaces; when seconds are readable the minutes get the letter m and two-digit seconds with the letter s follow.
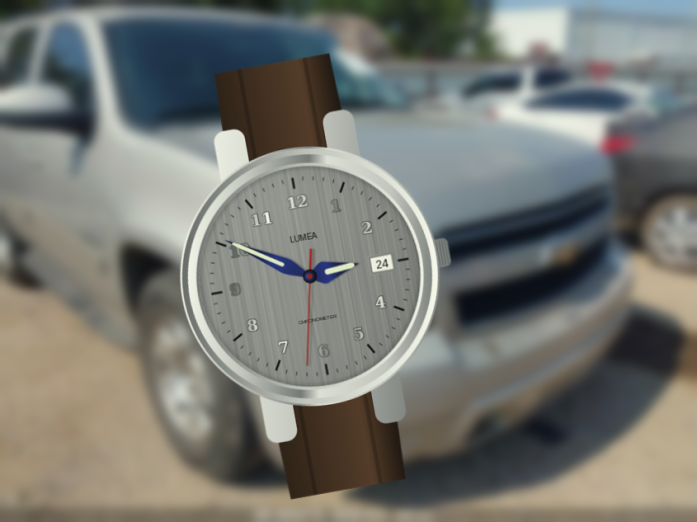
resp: 2h50m32s
